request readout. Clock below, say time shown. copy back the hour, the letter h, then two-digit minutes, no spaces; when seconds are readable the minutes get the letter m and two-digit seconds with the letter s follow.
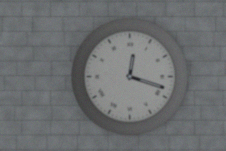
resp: 12h18
